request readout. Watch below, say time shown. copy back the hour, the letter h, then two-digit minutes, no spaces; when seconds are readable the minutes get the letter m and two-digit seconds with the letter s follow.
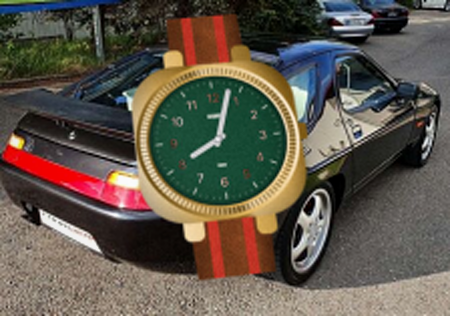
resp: 8h03
